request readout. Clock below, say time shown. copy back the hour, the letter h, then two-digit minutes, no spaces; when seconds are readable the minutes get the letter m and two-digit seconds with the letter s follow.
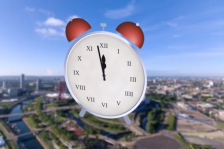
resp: 11h58
